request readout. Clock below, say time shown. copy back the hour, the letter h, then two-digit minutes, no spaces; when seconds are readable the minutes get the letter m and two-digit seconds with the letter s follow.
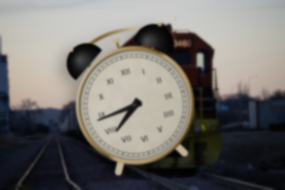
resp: 7h44
